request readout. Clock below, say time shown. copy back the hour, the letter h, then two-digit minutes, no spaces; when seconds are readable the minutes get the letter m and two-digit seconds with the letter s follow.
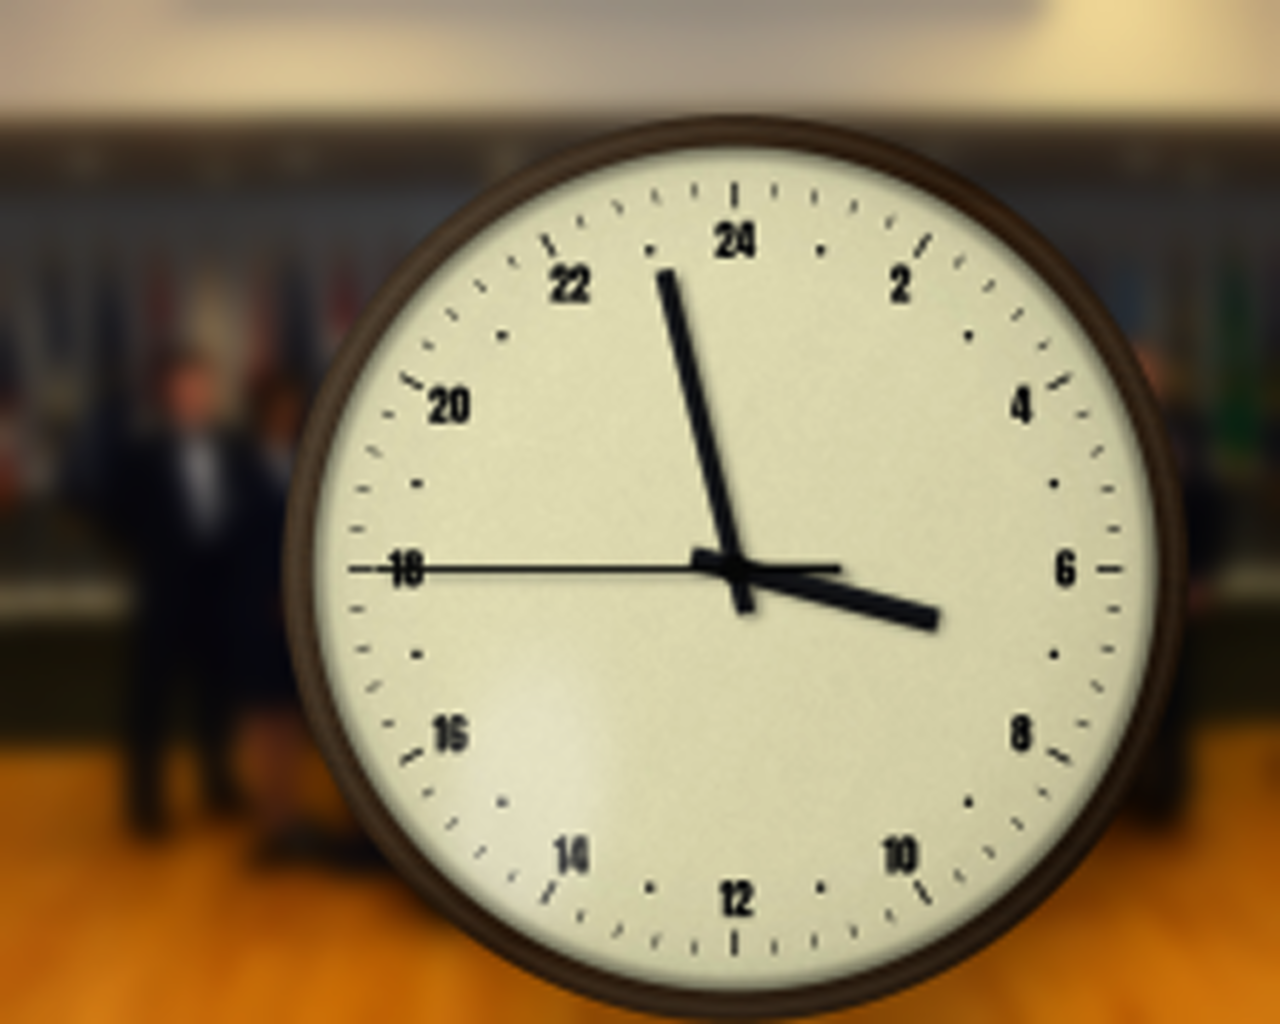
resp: 6h57m45s
